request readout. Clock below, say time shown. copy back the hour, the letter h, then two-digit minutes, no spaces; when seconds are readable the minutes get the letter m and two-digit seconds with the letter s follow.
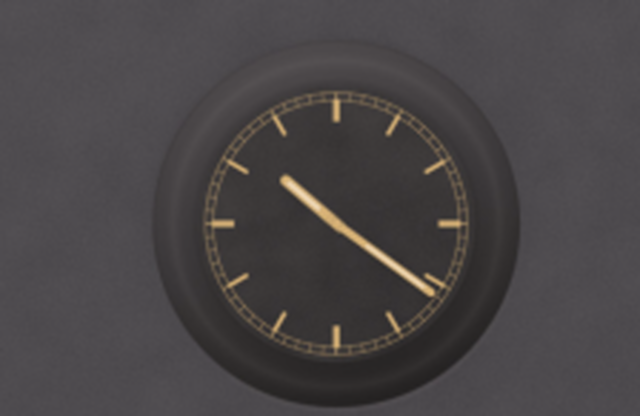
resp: 10h21
